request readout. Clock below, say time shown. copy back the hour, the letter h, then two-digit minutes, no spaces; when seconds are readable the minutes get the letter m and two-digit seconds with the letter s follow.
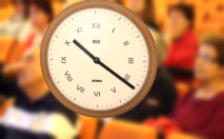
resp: 10h21
